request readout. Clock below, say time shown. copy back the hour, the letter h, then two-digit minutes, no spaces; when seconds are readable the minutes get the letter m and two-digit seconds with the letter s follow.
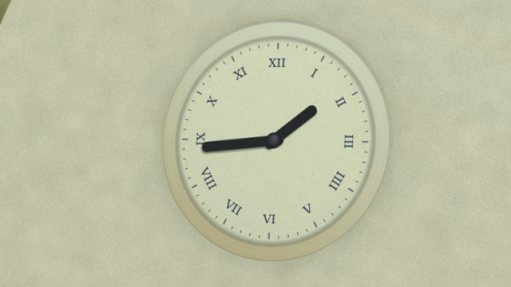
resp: 1h44
